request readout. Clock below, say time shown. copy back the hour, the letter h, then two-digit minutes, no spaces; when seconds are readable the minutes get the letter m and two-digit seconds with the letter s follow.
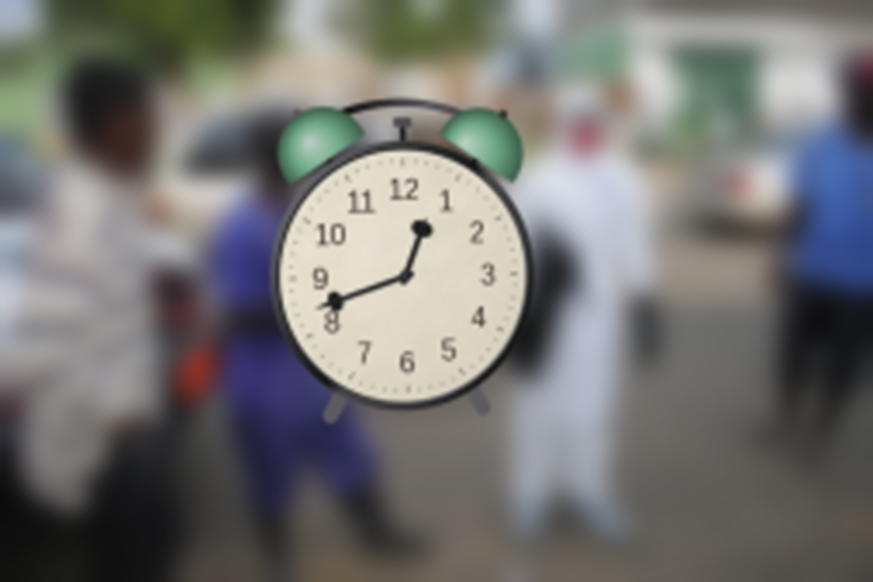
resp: 12h42
